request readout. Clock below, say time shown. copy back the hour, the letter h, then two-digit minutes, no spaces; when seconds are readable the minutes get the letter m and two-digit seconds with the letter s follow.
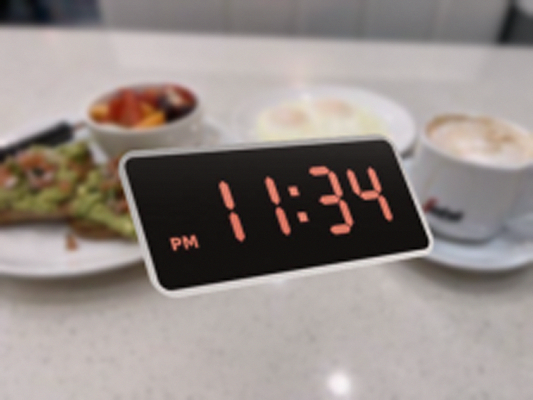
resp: 11h34
